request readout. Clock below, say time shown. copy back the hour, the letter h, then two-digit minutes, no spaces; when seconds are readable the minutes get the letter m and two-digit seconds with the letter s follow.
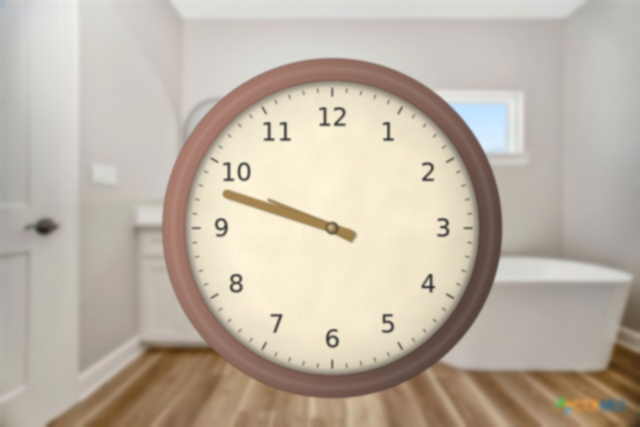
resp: 9h48
